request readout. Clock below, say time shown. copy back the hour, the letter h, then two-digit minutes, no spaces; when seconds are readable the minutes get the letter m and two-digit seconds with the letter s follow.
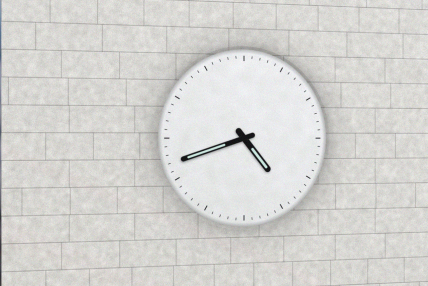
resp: 4h42
